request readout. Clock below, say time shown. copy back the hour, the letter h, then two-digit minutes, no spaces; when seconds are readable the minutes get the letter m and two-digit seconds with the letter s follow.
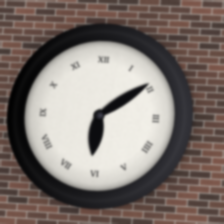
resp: 6h09
